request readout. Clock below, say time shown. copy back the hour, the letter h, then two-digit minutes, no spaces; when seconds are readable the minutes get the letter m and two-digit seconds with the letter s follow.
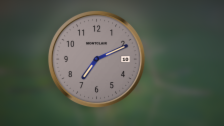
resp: 7h11
